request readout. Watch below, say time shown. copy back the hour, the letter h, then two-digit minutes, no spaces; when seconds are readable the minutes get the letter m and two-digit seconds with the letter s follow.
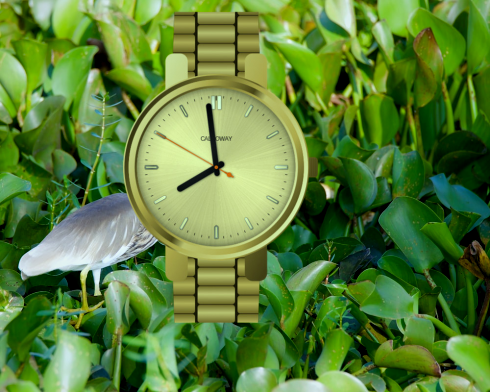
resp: 7h58m50s
